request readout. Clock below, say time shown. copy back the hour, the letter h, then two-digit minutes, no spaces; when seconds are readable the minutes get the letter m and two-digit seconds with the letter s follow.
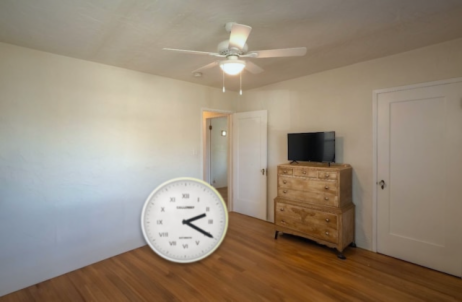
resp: 2h20
